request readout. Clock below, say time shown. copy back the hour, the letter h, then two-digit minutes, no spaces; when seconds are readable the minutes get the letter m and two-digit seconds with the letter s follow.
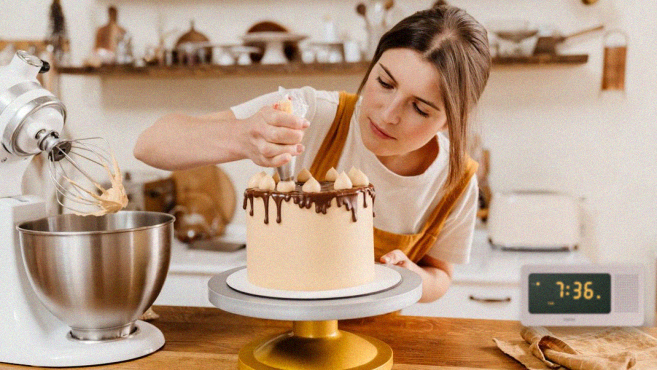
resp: 7h36
